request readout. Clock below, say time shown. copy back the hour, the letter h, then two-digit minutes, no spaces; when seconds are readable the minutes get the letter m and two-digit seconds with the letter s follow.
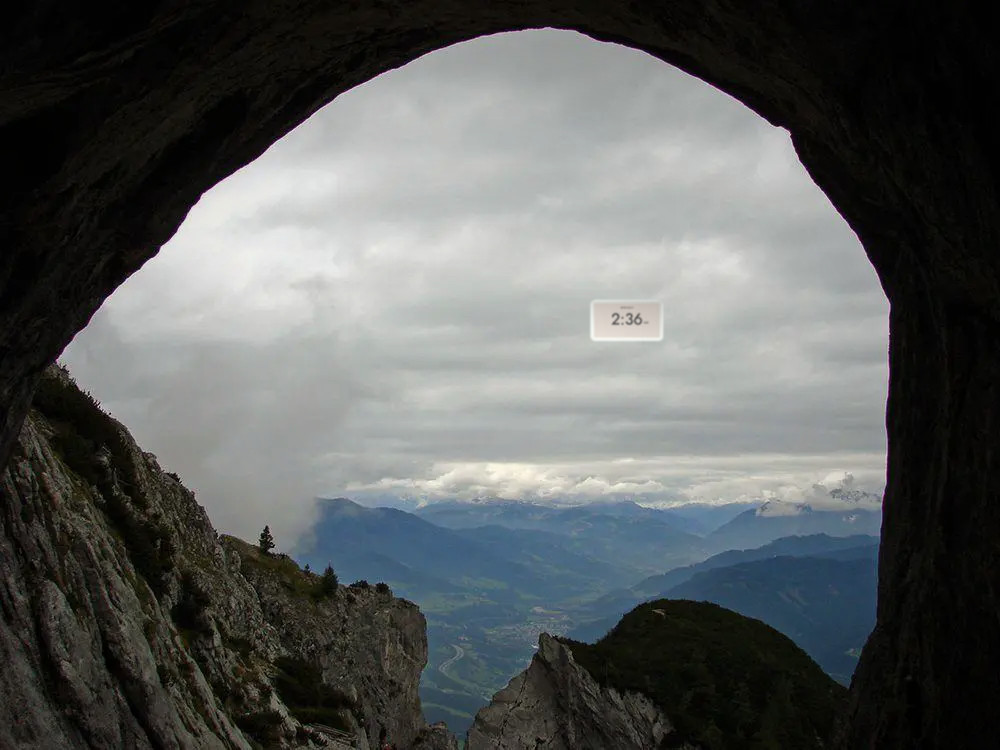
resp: 2h36
